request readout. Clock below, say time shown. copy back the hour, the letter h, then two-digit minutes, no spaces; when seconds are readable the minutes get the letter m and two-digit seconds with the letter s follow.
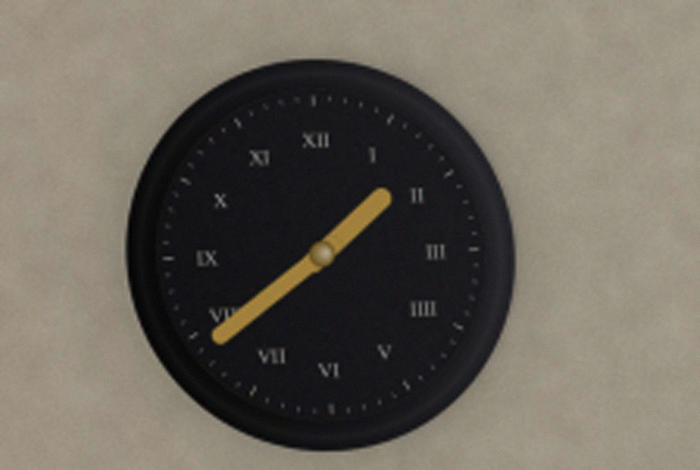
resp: 1h39
